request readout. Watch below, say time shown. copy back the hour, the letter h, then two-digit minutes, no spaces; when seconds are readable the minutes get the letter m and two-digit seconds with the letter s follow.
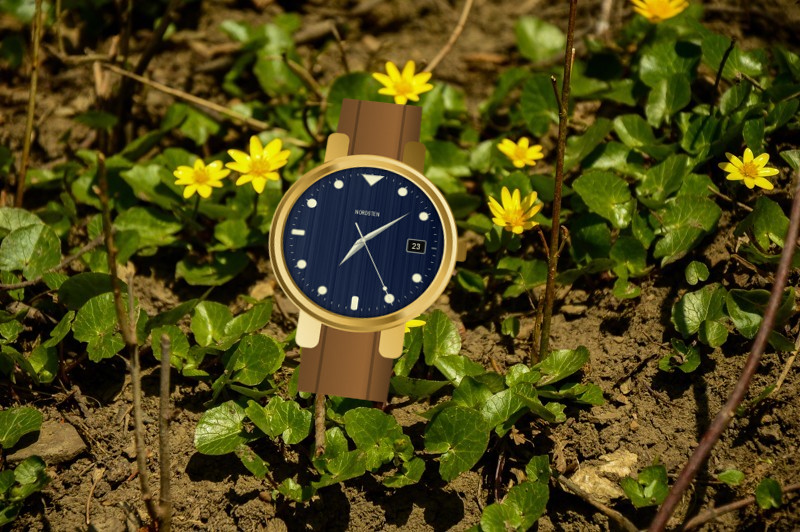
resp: 7h08m25s
